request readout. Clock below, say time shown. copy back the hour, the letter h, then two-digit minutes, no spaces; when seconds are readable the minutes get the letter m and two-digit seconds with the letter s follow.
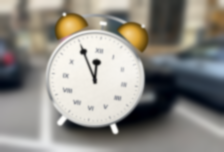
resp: 11h55
